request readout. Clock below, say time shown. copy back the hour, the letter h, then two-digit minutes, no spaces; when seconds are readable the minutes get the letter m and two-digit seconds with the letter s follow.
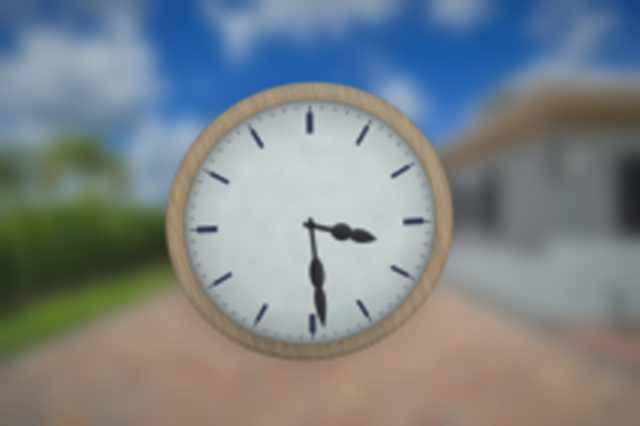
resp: 3h29
